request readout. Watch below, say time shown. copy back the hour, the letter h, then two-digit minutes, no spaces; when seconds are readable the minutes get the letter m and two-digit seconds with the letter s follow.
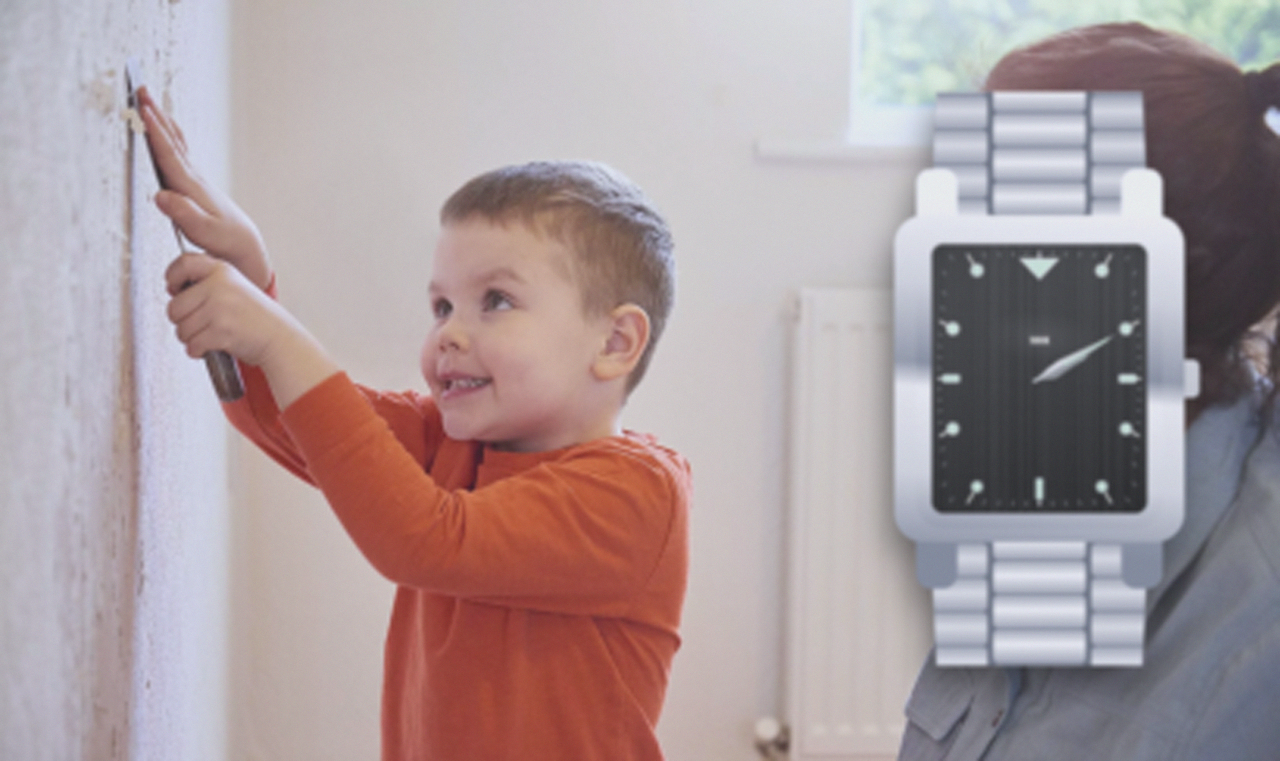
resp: 2h10
